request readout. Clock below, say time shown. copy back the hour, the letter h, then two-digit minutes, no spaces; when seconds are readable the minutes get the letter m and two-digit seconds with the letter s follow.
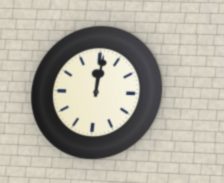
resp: 12h01
